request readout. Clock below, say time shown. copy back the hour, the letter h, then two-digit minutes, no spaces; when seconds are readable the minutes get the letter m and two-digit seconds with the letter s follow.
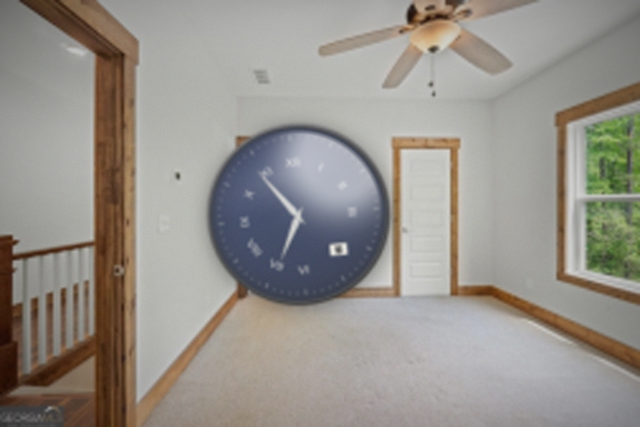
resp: 6h54
